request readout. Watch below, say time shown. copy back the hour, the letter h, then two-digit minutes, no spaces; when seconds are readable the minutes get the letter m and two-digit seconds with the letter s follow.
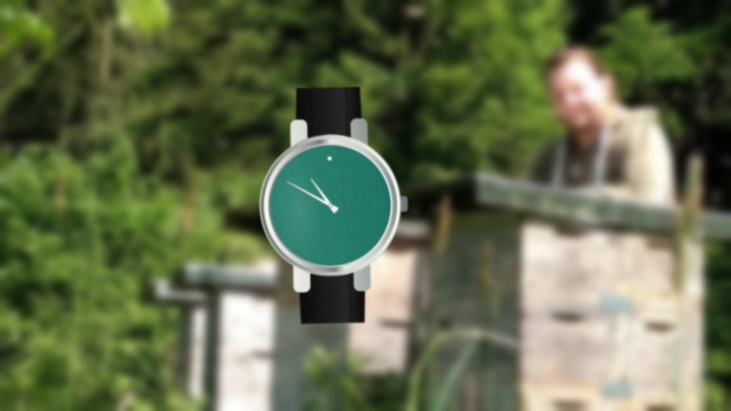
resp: 10h50
